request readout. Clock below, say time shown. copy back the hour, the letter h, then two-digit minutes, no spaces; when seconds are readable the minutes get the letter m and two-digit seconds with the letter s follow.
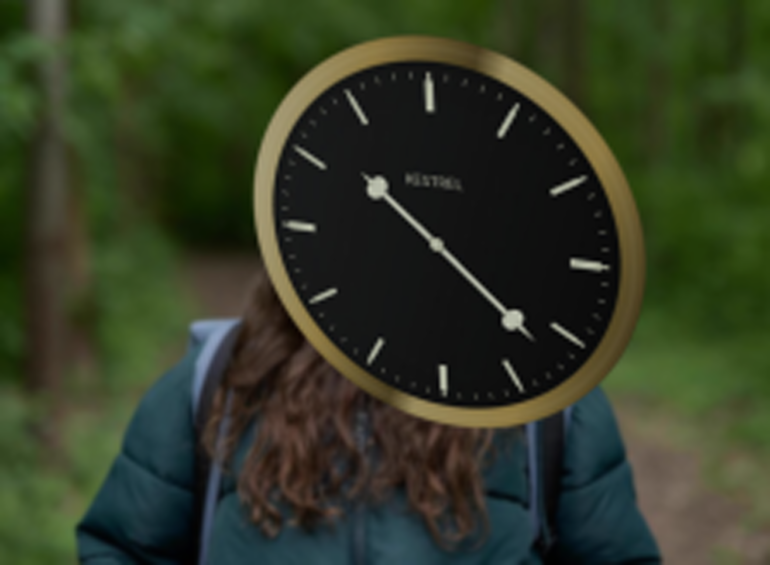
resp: 10h22
